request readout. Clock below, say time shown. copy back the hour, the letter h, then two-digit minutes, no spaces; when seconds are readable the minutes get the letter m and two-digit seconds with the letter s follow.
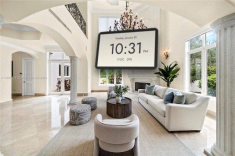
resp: 10h31
